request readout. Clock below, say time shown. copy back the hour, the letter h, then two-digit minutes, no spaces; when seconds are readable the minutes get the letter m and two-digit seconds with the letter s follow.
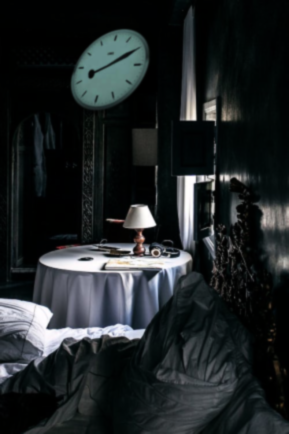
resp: 8h10
